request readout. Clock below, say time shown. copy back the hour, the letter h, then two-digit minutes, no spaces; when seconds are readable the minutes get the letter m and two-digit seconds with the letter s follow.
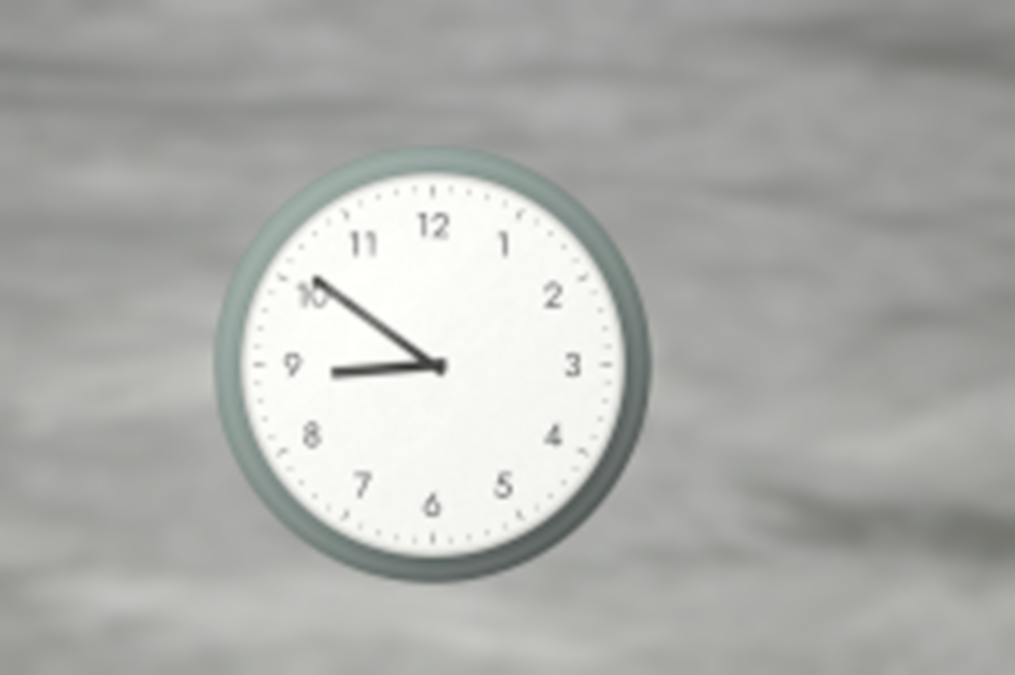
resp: 8h51
